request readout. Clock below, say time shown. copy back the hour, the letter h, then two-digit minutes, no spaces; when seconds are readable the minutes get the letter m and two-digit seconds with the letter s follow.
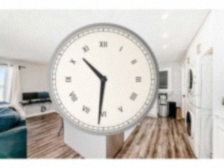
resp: 10h31
